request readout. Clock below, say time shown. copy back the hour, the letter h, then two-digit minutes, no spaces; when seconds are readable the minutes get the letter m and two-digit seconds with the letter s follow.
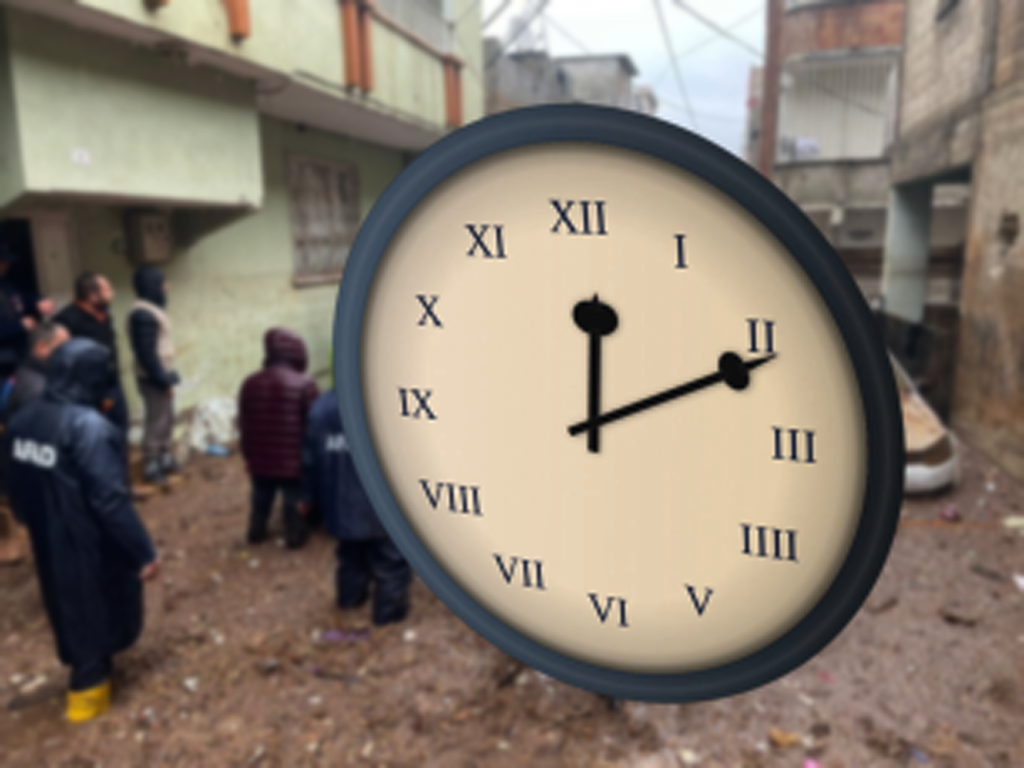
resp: 12h11
